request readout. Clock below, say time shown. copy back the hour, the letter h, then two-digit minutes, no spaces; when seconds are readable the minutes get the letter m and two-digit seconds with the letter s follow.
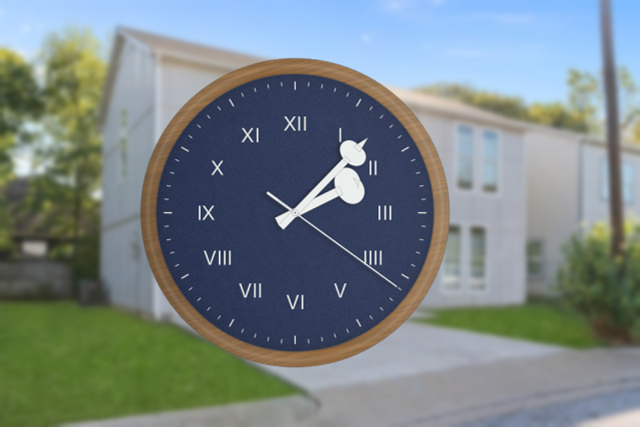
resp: 2h07m21s
